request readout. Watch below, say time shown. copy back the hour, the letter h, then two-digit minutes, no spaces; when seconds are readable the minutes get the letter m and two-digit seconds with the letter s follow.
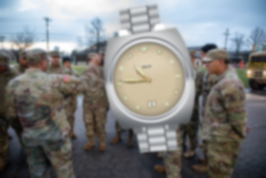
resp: 10h46
